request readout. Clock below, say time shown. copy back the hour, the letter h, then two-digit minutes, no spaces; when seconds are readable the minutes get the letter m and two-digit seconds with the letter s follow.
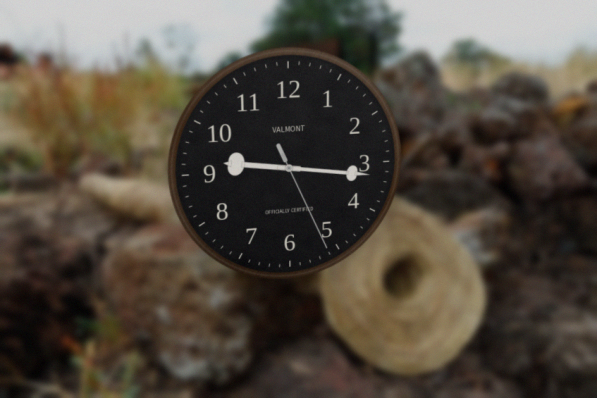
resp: 9h16m26s
